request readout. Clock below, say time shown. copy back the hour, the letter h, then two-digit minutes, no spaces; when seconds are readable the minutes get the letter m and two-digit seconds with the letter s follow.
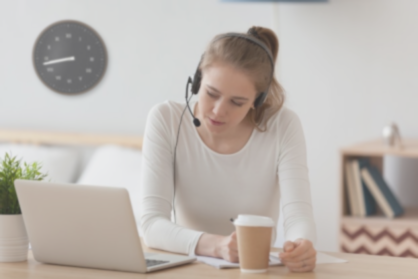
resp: 8h43
